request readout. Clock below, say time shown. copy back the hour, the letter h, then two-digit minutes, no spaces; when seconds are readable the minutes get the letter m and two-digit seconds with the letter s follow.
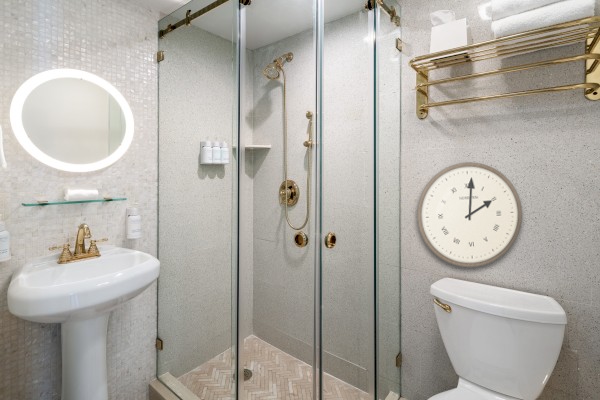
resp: 2h01
